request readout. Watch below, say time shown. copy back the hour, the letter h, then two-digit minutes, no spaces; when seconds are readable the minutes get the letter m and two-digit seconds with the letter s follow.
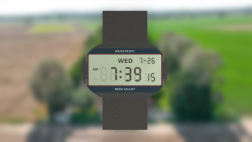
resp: 7h39m15s
